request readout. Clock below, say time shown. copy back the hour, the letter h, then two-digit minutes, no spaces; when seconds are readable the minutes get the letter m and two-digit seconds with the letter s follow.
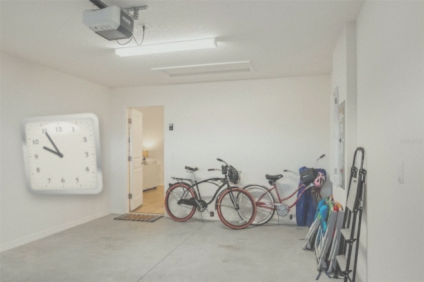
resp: 9h55
